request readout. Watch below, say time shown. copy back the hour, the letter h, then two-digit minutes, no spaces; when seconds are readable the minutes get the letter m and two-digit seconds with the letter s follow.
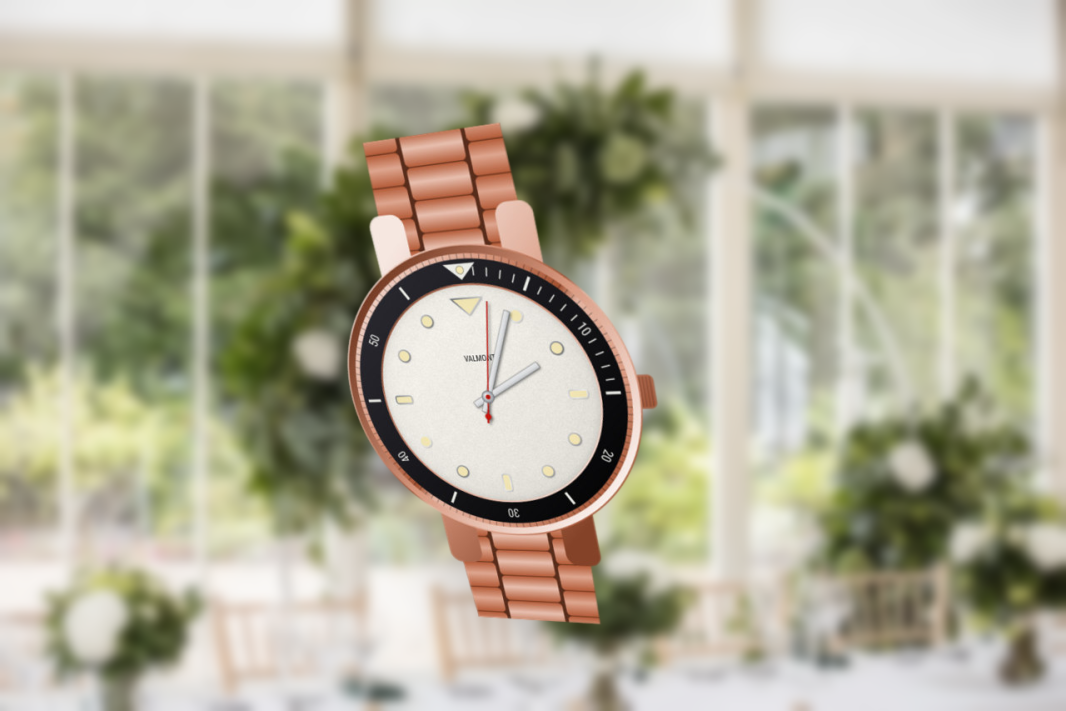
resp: 2h04m02s
